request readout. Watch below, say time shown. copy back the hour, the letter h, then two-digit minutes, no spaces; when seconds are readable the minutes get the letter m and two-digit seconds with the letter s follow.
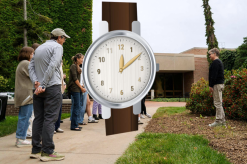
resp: 12h09
